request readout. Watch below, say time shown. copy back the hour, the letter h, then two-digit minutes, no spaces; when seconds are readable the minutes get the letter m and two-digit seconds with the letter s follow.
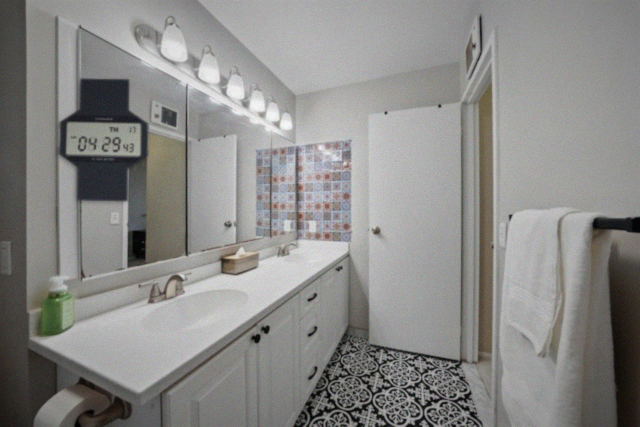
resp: 4h29
